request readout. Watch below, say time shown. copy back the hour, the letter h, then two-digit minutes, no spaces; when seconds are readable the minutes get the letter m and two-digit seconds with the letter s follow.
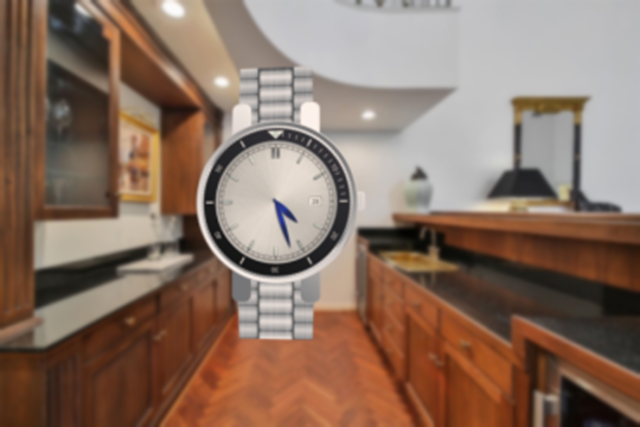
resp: 4h27
